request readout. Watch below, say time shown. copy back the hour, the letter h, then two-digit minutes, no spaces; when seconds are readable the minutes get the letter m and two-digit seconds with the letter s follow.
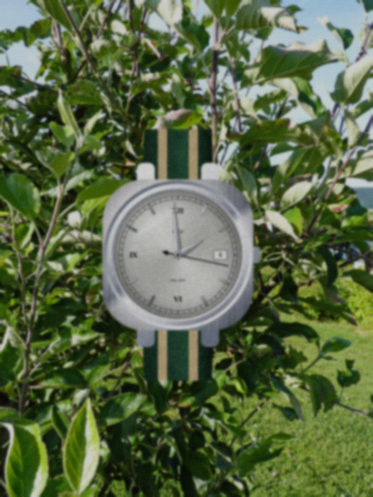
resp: 1h59m17s
